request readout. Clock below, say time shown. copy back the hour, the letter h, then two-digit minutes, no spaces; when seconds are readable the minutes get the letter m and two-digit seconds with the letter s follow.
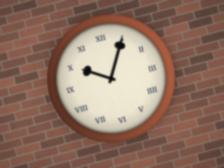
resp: 10h05
